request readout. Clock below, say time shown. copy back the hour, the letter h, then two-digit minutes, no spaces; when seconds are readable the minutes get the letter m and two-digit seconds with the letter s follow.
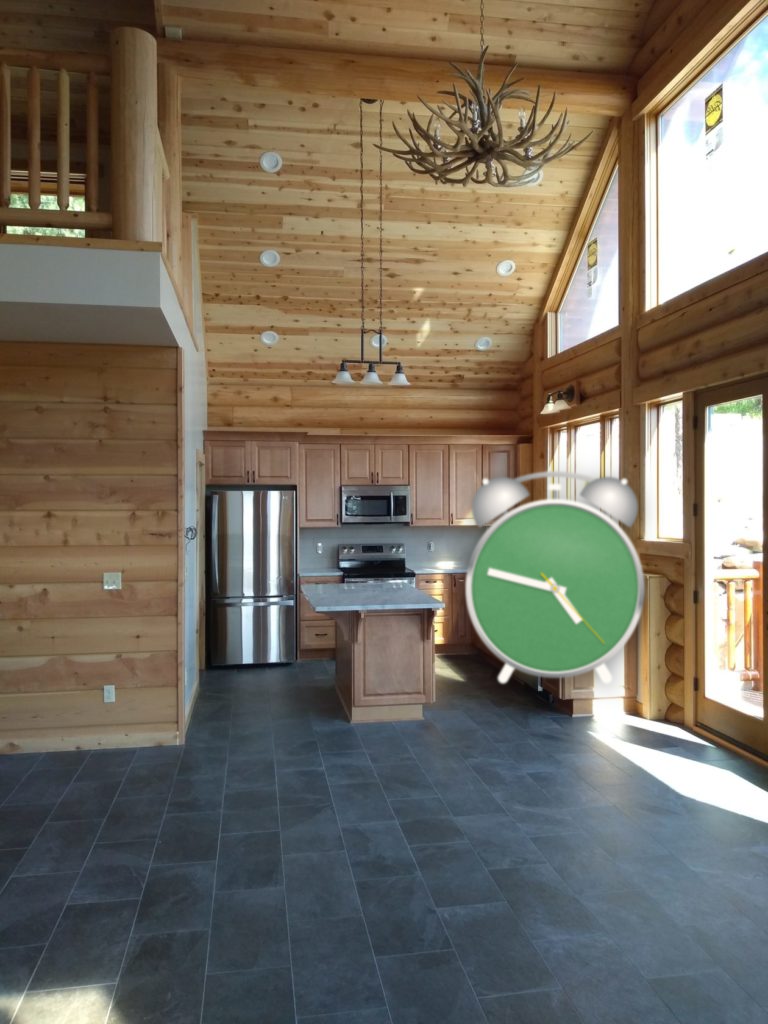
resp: 4h47m23s
